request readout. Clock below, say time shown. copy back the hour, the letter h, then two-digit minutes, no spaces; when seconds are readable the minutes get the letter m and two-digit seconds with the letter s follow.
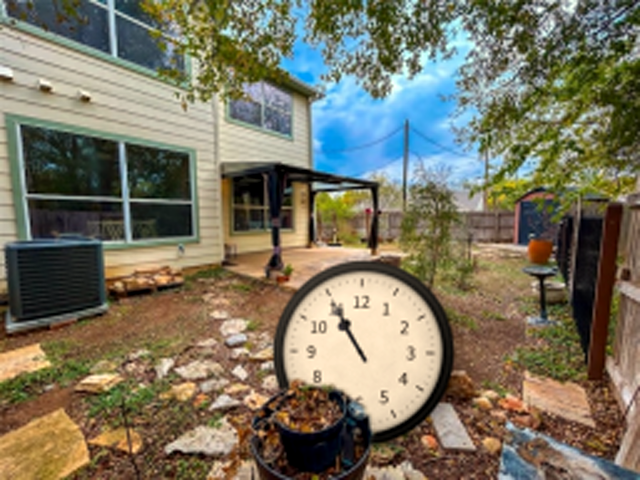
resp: 10h55
